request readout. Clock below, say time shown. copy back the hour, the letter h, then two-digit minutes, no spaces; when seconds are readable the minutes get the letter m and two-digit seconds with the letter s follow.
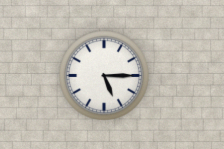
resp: 5h15
